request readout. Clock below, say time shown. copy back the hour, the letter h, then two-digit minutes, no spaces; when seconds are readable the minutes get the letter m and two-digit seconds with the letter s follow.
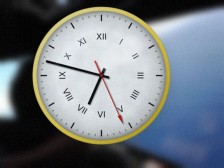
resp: 6h47m26s
